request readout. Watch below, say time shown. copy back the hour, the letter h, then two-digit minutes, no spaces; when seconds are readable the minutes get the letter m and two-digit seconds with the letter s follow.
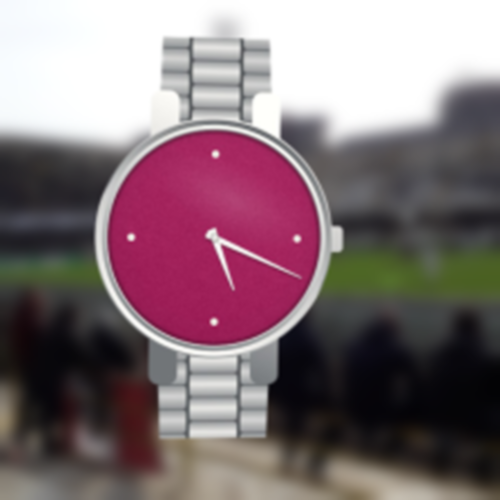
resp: 5h19
